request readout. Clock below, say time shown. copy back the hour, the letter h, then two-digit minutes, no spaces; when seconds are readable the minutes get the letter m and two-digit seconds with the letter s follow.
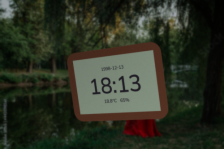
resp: 18h13
